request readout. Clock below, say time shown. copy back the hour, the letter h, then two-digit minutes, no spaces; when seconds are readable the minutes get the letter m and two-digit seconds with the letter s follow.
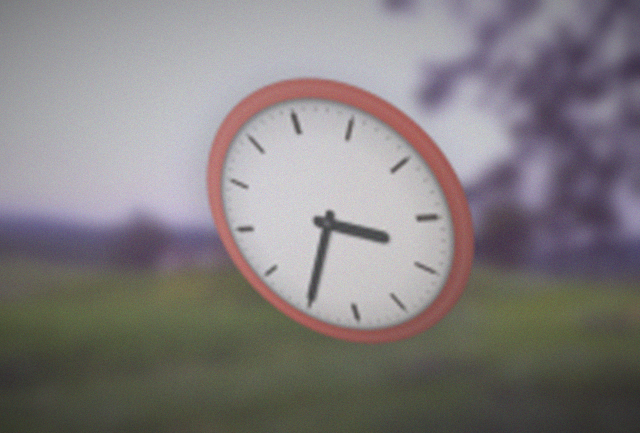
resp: 3h35
